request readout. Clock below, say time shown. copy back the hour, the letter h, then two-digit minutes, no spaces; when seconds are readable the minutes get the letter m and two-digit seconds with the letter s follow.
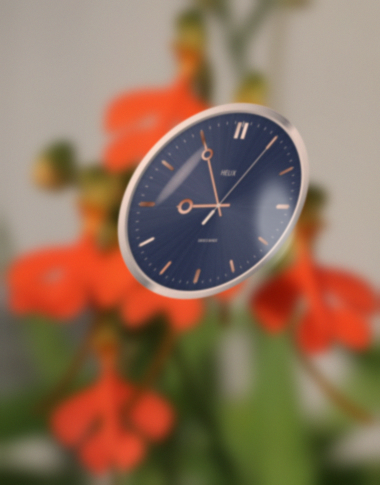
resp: 8h55m05s
